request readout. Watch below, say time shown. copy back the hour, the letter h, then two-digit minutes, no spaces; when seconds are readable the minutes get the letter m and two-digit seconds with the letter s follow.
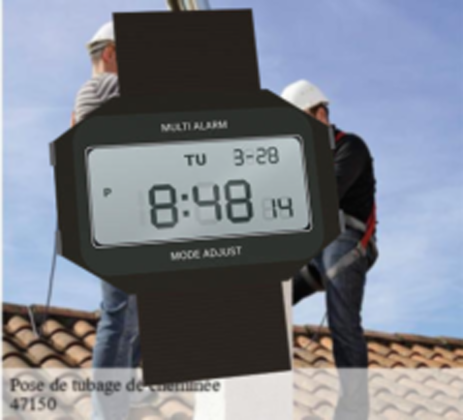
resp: 8h48m14s
